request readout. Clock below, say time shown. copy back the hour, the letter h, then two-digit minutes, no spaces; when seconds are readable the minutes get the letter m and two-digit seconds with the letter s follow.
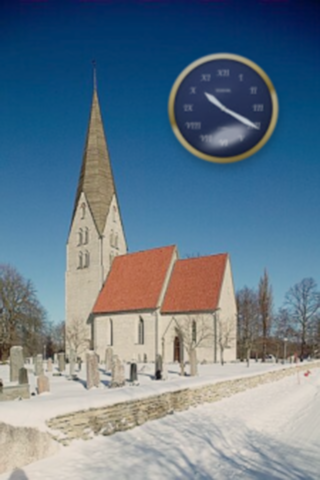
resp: 10h20
